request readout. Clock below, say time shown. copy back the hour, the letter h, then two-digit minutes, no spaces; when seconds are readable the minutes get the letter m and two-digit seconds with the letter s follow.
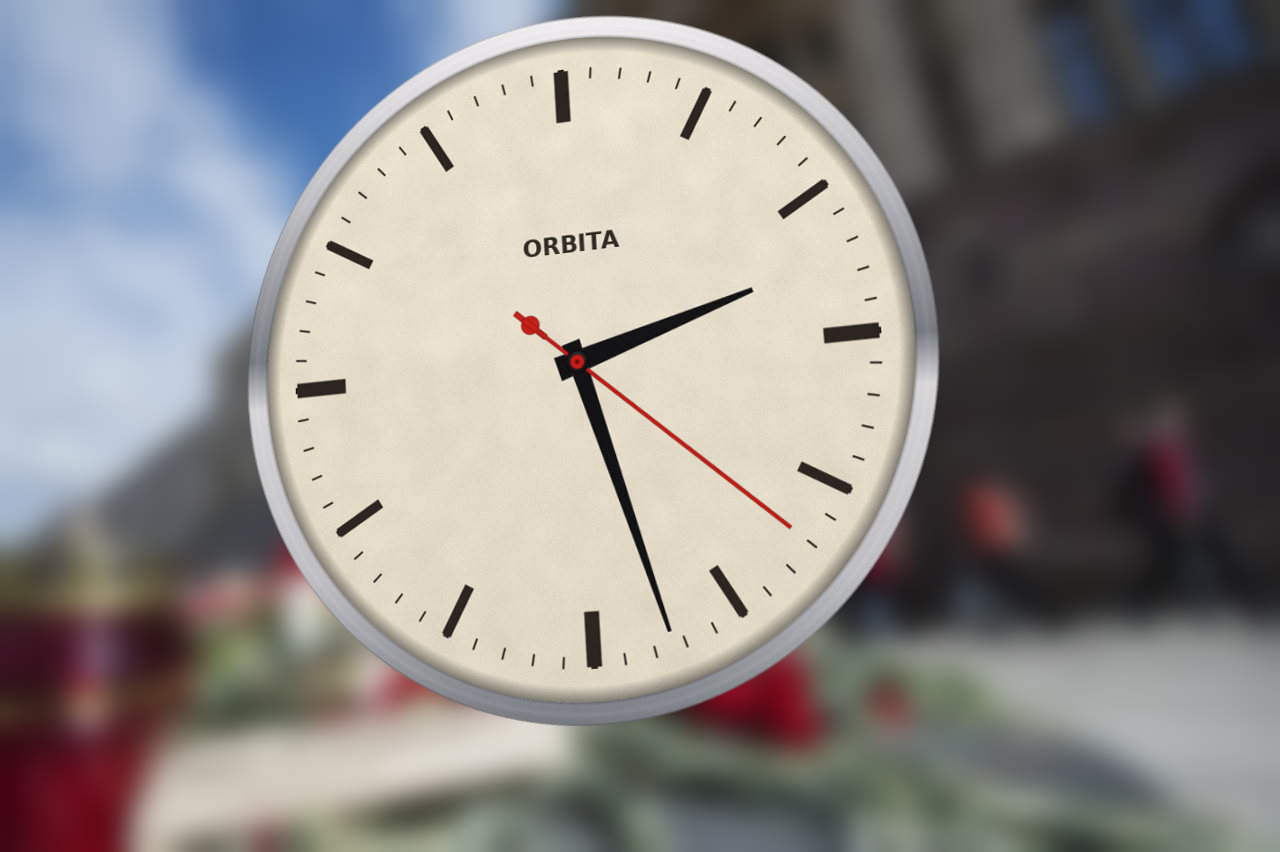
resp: 2h27m22s
